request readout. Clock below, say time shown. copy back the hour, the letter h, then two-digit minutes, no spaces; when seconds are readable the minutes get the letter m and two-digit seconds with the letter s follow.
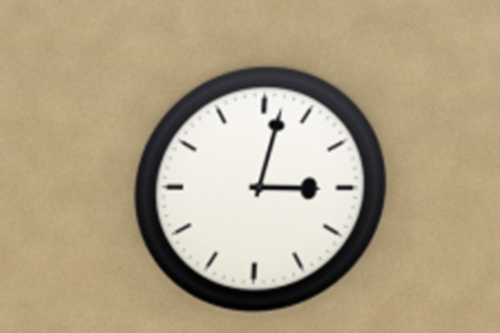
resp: 3h02
